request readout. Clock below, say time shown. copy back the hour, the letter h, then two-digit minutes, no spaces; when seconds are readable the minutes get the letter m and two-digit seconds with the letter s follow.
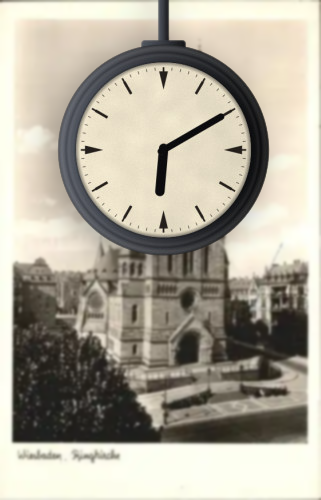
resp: 6h10
